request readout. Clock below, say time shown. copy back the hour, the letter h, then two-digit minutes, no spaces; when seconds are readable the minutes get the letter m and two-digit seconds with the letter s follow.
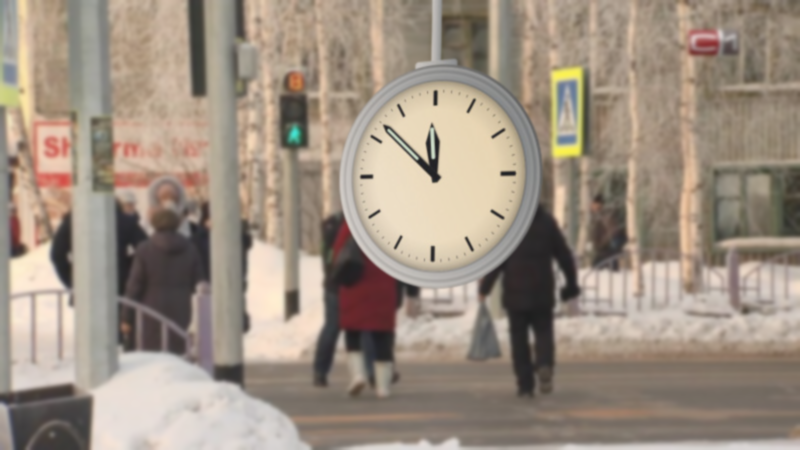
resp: 11h52
